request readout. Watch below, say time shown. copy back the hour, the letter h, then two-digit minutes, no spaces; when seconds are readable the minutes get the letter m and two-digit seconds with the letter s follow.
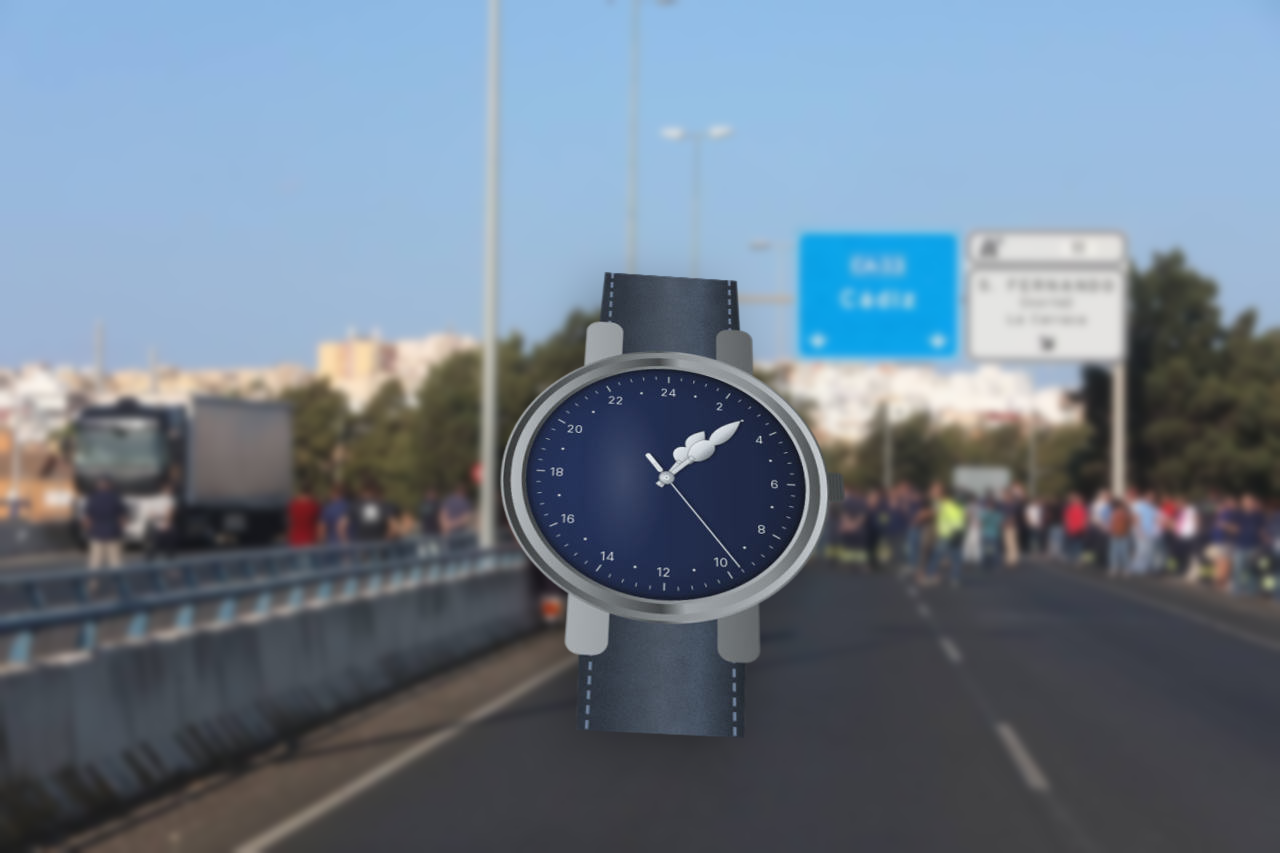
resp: 2h07m24s
